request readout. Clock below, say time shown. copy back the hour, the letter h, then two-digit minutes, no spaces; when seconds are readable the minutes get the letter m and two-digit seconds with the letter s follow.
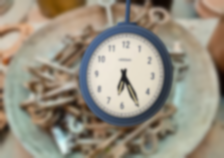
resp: 6h25
